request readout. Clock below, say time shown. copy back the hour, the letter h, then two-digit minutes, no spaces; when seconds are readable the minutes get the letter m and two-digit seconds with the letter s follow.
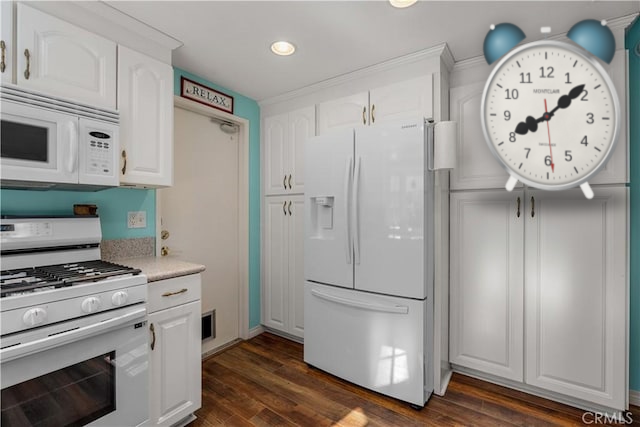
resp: 8h08m29s
